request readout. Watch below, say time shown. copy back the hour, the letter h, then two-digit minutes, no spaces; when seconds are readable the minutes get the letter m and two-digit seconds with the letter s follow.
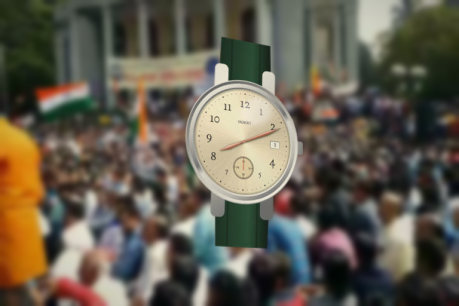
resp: 8h11
